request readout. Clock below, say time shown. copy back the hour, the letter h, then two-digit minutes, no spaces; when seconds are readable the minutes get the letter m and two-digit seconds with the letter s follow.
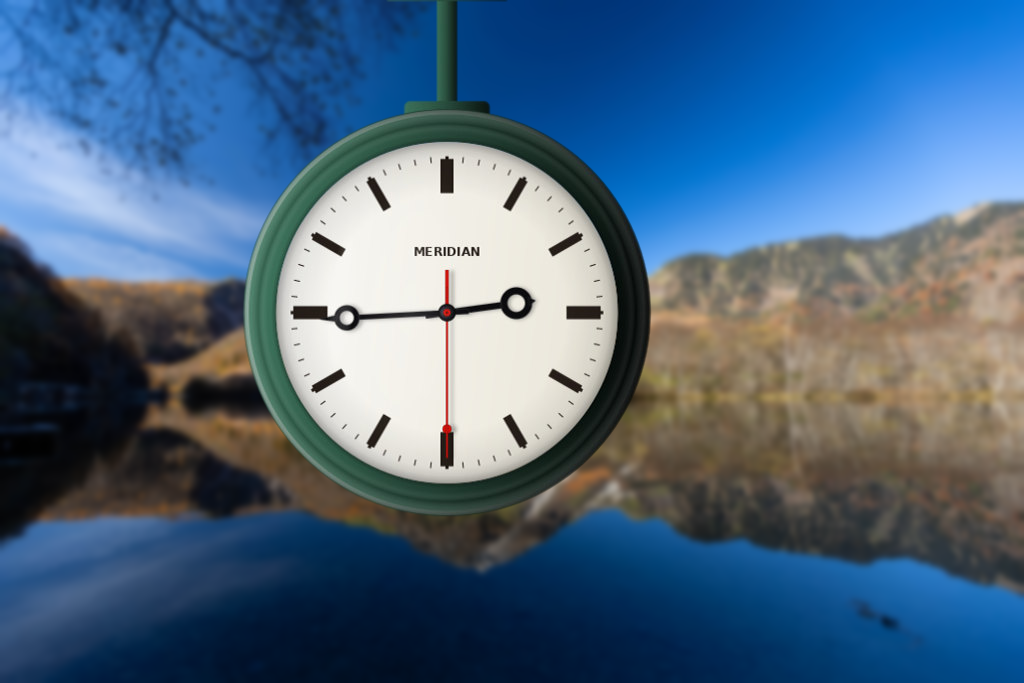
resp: 2h44m30s
